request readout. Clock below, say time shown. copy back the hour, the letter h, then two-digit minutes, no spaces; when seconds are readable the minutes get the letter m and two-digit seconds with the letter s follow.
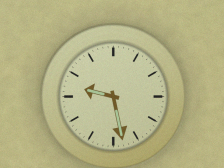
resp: 9h28
